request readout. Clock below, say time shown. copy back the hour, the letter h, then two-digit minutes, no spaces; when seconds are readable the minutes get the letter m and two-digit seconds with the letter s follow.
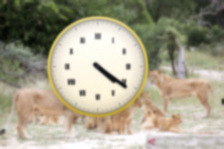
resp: 4h21
